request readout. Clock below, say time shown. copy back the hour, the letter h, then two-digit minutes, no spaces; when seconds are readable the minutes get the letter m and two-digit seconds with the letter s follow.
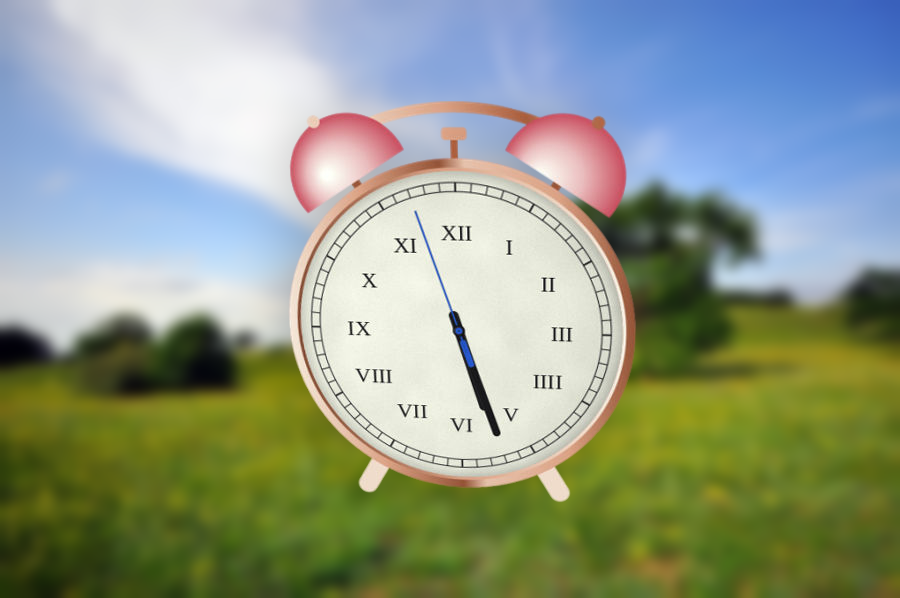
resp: 5h26m57s
